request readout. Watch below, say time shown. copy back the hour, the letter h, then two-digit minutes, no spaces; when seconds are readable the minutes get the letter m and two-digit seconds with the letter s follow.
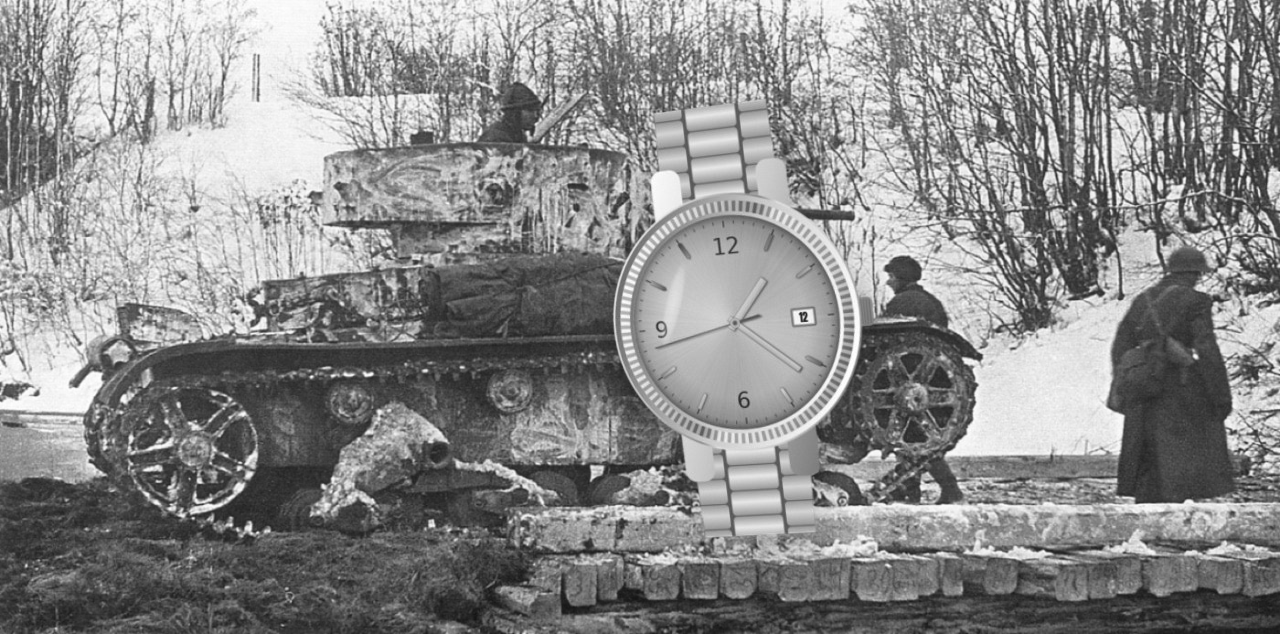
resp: 1h21m43s
